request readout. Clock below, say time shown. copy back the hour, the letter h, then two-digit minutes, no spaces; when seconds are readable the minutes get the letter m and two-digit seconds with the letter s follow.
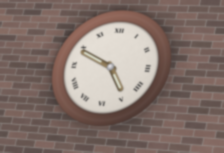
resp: 4h49
